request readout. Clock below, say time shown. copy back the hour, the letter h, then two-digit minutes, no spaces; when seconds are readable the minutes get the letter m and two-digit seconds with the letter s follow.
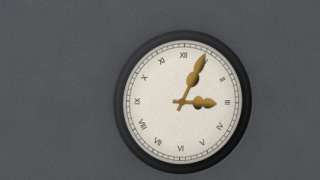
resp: 3h04
